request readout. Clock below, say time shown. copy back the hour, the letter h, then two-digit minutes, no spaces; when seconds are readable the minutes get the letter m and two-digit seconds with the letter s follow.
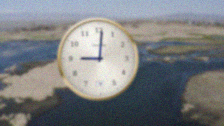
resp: 9h01
